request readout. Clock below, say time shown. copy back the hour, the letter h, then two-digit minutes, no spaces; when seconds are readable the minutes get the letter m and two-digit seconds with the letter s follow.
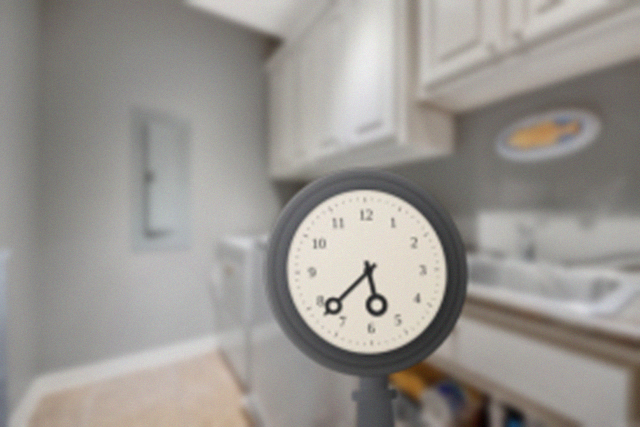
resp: 5h38
